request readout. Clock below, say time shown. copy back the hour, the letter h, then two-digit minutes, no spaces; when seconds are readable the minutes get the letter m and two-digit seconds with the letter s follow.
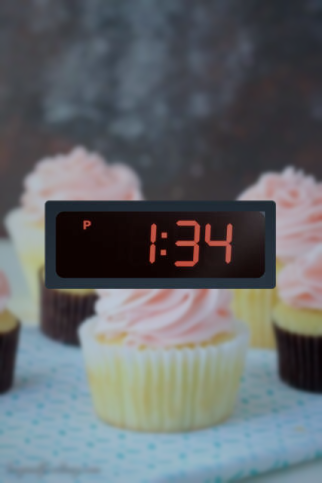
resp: 1h34
